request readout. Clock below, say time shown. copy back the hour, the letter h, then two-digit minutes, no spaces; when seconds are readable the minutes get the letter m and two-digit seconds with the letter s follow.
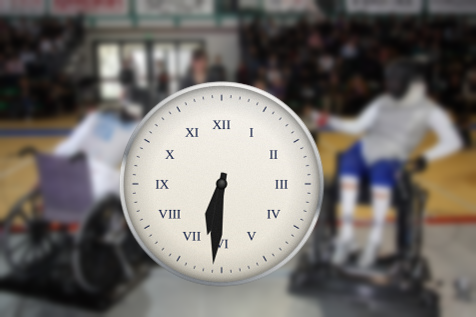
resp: 6h31
